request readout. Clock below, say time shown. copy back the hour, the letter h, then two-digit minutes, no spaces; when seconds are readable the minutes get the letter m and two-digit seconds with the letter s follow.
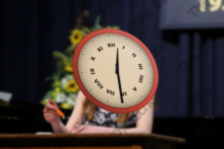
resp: 12h31
